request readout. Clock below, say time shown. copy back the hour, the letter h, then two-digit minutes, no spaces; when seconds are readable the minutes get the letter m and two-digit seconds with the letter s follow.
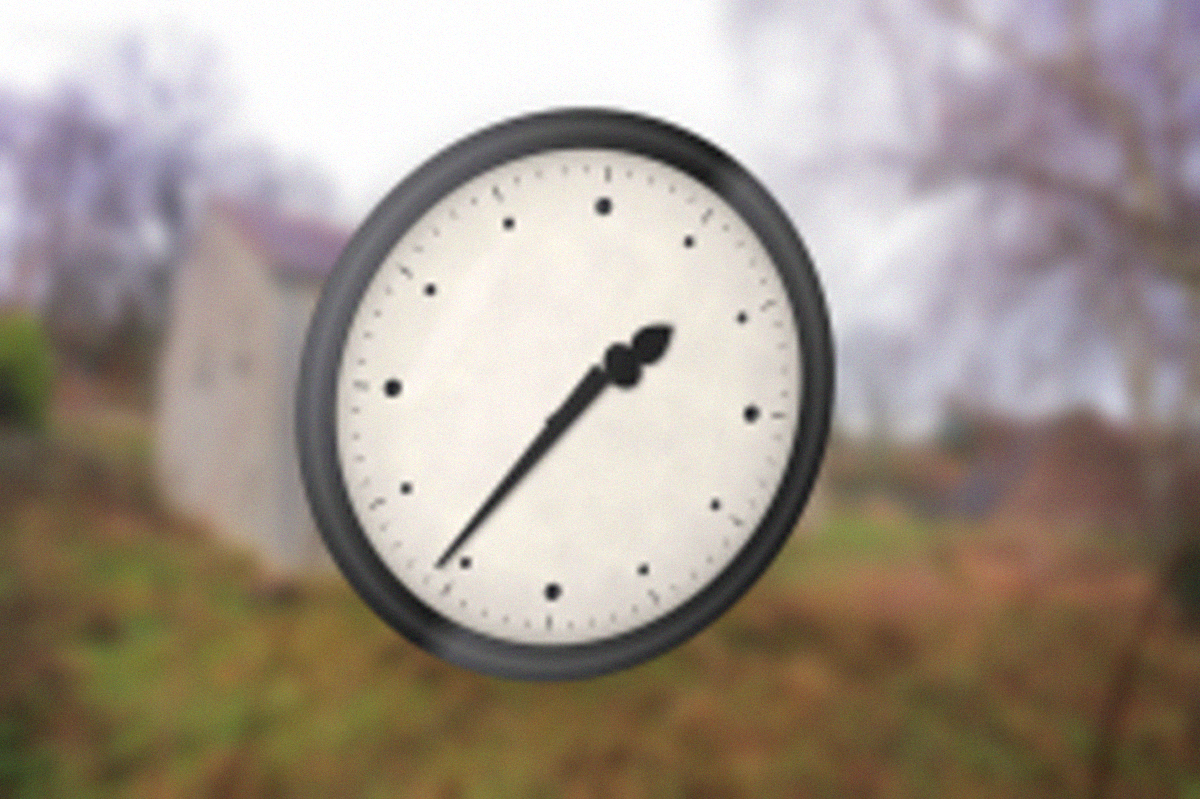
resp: 1h36
